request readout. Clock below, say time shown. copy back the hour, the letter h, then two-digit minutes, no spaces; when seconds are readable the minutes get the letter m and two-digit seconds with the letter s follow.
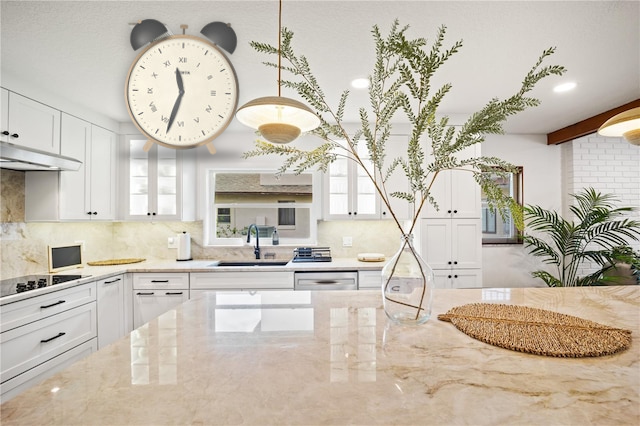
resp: 11h33
